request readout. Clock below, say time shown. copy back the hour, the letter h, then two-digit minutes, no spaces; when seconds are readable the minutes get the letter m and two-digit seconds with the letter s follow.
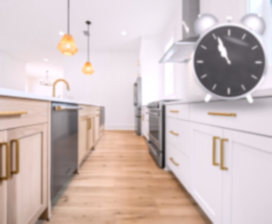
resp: 10h56
